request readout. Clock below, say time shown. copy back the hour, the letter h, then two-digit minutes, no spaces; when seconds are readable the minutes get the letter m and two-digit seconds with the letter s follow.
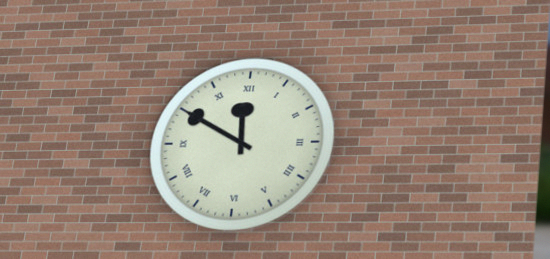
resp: 11h50
